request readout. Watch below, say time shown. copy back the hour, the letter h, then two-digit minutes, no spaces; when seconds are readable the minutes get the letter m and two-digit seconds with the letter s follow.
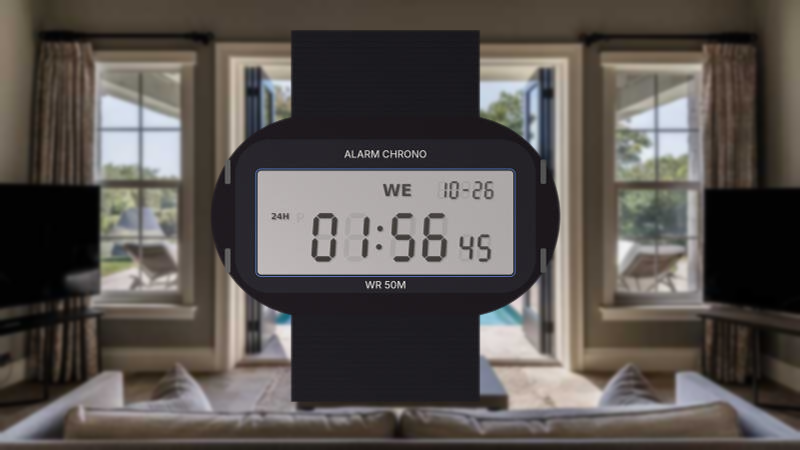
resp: 1h56m45s
